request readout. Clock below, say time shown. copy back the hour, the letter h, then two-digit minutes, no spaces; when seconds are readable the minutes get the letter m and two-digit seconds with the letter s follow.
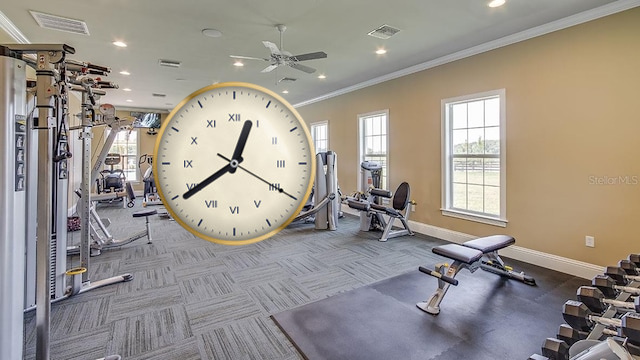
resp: 12h39m20s
